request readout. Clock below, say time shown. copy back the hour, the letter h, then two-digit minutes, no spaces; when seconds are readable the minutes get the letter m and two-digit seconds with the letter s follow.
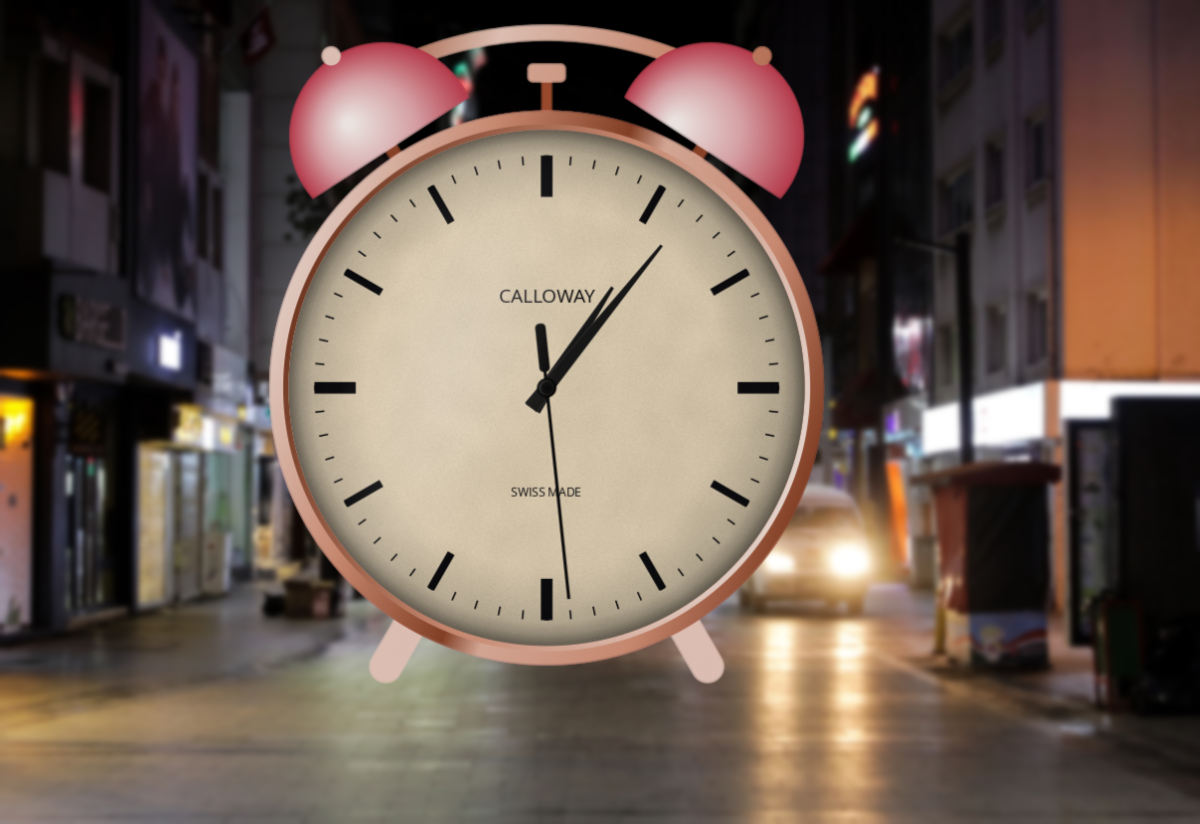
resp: 1h06m29s
